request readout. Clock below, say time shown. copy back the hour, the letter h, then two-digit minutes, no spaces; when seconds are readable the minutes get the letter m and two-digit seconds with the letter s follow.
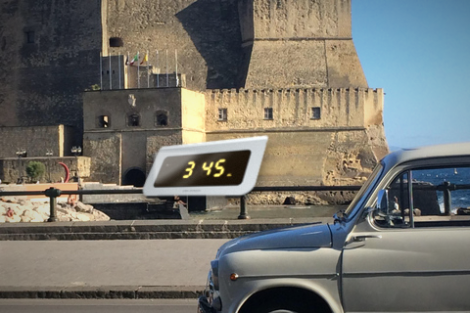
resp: 3h45
